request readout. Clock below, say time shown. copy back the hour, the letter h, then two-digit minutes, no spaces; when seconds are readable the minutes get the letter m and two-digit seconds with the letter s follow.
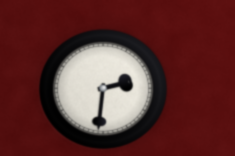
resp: 2h31
